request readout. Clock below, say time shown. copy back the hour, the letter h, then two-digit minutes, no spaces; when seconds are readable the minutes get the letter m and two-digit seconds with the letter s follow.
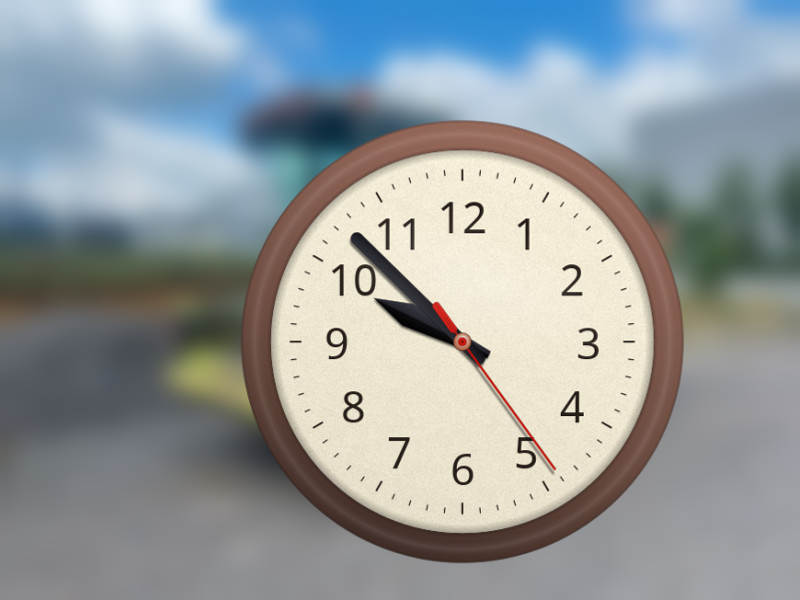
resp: 9h52m24s
